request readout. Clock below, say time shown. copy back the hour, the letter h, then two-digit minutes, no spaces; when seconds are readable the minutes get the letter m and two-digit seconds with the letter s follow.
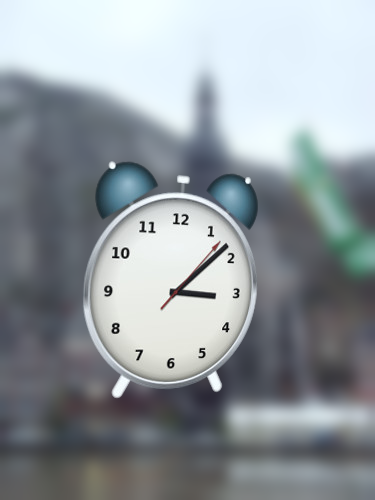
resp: 3h08m07s
